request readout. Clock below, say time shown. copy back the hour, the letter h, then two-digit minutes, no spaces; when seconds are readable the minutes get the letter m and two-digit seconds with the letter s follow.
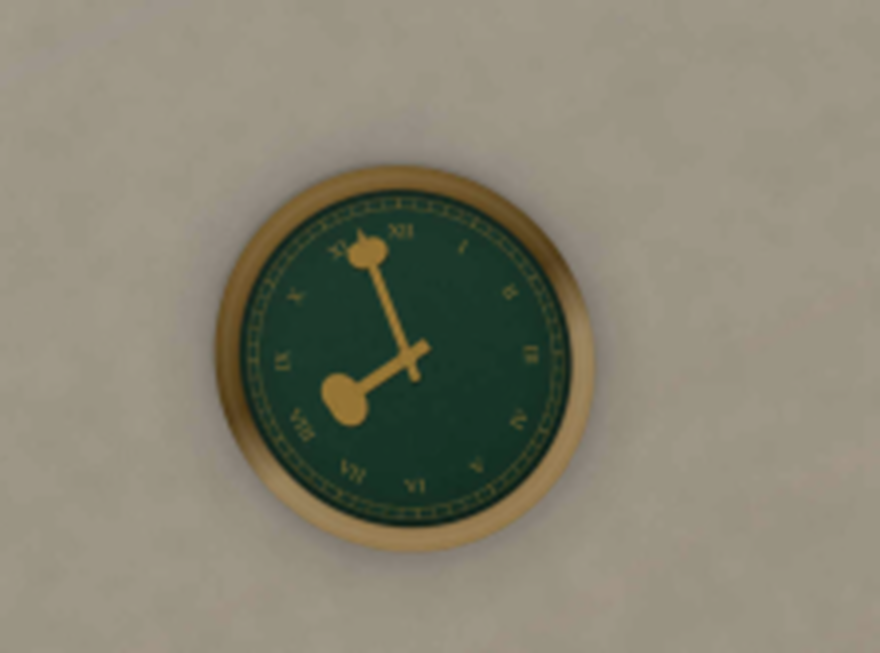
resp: 7h57
